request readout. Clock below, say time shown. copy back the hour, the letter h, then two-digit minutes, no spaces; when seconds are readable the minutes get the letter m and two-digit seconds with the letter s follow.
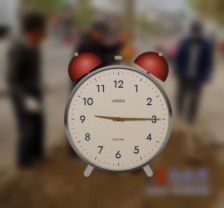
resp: 9h15
